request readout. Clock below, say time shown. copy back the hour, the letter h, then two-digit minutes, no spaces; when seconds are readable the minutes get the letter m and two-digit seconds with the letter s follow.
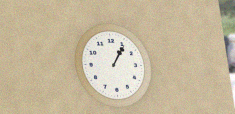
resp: 1h06
